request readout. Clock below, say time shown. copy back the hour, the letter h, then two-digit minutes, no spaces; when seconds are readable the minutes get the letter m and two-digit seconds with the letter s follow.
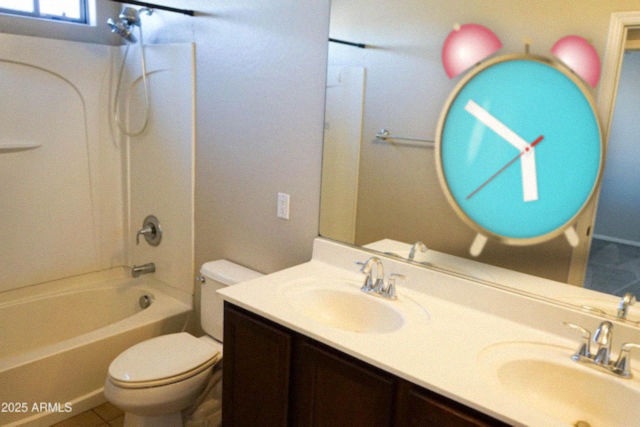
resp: 5h50m39s
